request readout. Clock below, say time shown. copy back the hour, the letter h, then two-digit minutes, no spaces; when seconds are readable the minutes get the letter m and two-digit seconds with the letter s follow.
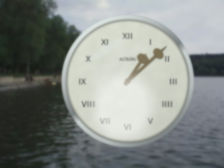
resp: 1h08
